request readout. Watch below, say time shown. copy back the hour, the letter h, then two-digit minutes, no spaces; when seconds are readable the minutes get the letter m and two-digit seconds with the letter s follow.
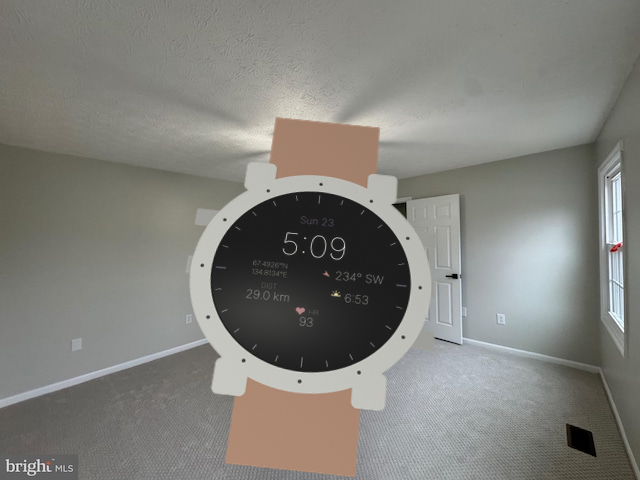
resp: 5h09
